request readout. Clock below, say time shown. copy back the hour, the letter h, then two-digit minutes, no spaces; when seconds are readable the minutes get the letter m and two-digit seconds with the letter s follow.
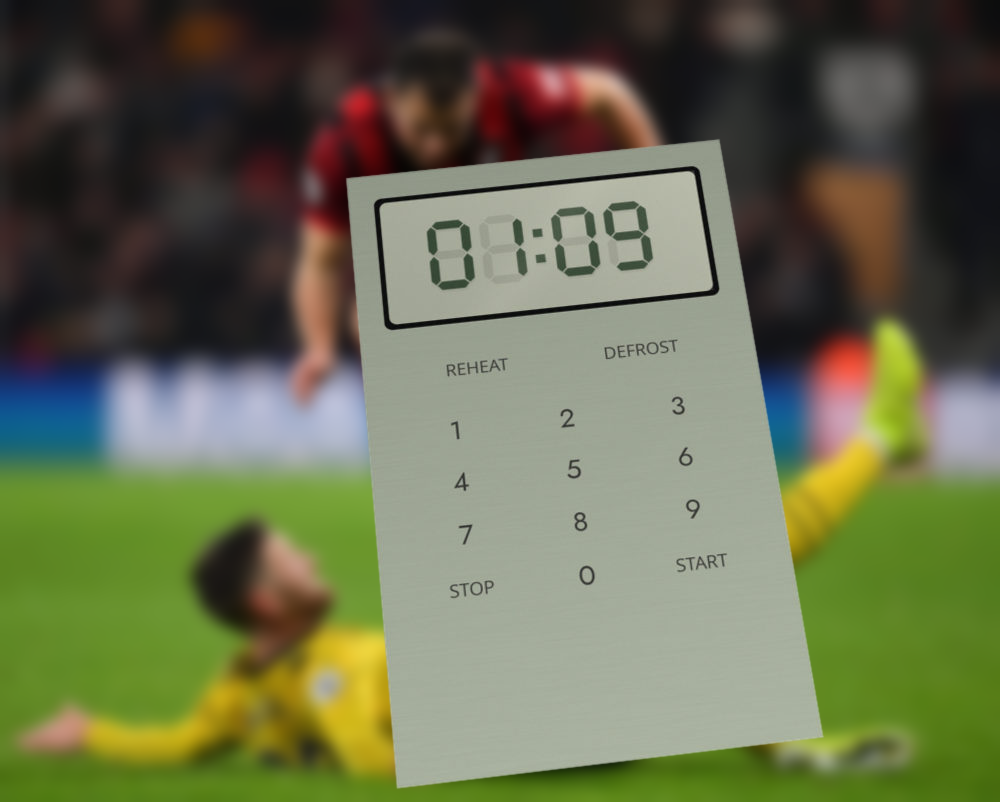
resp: 1h09
